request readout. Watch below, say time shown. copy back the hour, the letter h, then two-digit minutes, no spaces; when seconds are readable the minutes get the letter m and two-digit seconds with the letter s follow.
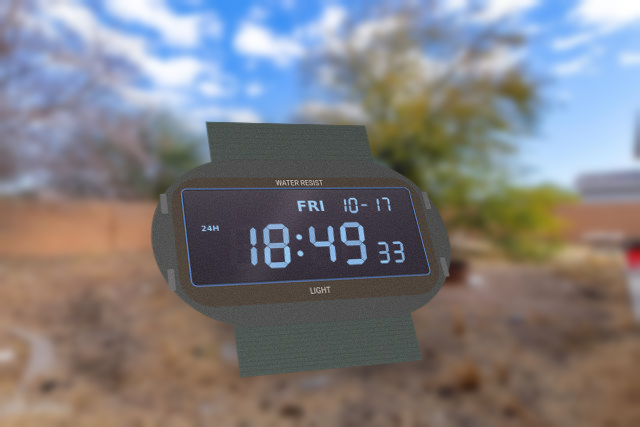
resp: 18h49m33s
